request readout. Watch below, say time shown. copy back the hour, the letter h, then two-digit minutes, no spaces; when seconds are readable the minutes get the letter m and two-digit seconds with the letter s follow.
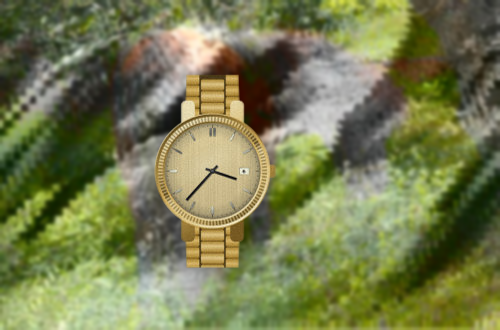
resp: 3h37
